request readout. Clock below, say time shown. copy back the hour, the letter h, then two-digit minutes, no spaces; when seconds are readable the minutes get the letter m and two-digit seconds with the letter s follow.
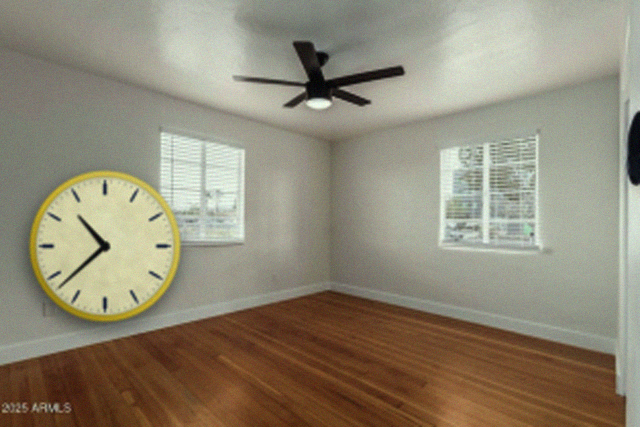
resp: 10h38
